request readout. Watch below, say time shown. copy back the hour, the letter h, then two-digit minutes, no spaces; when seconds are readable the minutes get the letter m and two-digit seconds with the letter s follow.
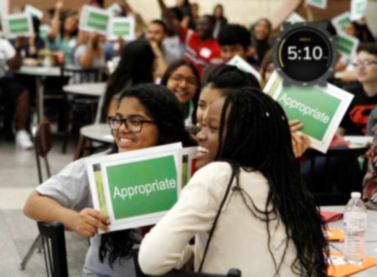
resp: 5h10
